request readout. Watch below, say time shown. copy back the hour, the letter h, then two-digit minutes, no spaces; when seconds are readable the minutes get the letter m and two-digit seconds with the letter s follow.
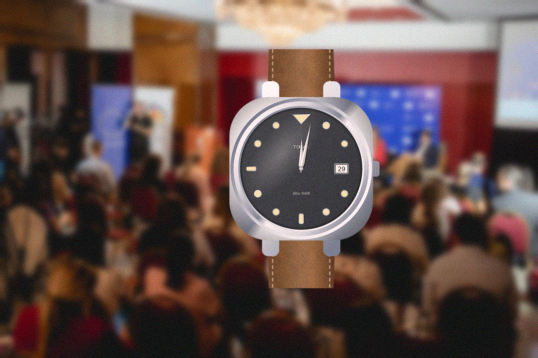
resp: 12h02
